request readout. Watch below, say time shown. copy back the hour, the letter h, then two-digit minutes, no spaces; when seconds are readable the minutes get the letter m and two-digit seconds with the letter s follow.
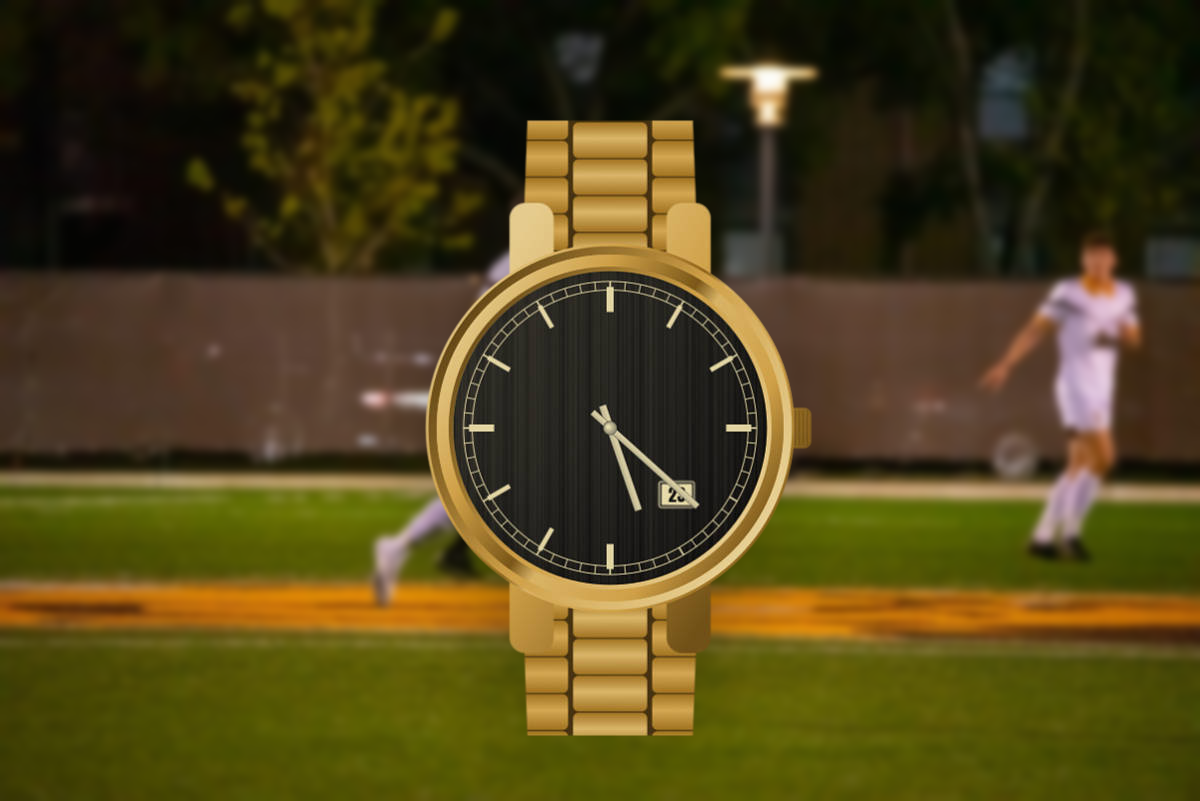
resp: 5h22
